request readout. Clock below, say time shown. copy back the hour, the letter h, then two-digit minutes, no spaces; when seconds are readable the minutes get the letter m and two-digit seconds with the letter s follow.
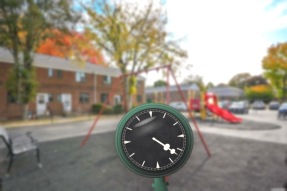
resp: 4h22
